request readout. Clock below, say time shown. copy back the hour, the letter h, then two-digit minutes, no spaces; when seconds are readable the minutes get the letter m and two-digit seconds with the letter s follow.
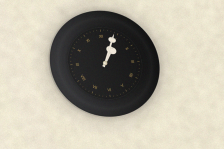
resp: 1h04
